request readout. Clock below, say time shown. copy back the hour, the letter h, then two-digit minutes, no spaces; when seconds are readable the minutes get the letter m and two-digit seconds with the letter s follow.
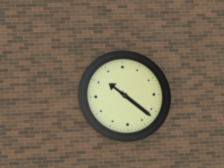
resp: 10h22
